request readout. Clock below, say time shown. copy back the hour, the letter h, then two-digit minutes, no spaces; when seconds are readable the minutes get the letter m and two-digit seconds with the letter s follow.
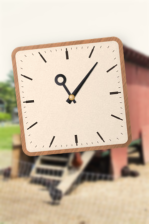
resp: 11h07
